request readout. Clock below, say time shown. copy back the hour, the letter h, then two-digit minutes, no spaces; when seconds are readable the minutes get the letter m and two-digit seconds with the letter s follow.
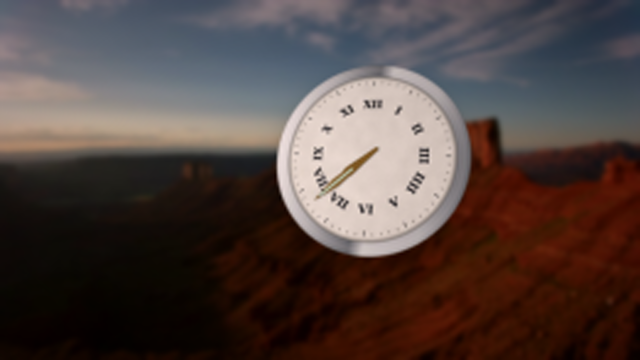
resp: 7h38
